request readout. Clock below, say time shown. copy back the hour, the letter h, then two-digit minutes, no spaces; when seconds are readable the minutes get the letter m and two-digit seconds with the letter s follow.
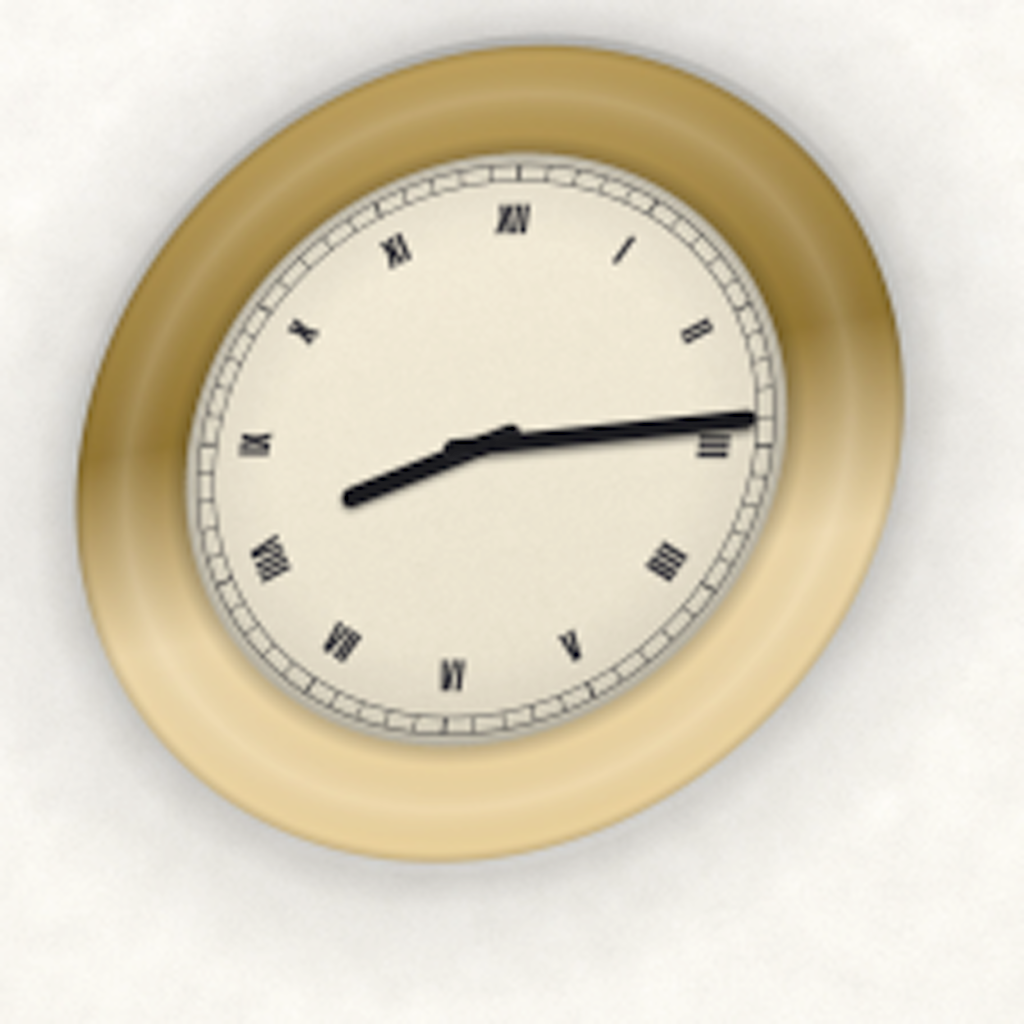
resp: 8h14
